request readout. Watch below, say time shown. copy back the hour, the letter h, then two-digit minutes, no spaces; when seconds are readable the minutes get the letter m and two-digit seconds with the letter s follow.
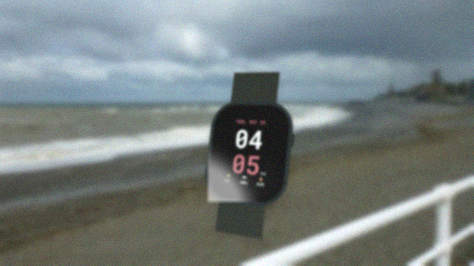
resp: 4h05
